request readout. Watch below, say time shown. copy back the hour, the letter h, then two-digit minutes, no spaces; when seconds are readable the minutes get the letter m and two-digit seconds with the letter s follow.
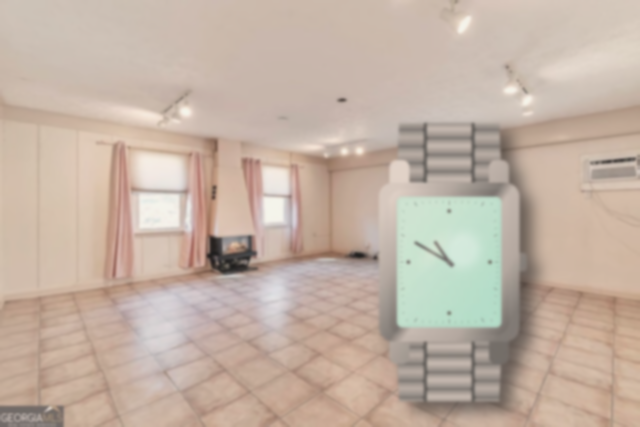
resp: 10h50
